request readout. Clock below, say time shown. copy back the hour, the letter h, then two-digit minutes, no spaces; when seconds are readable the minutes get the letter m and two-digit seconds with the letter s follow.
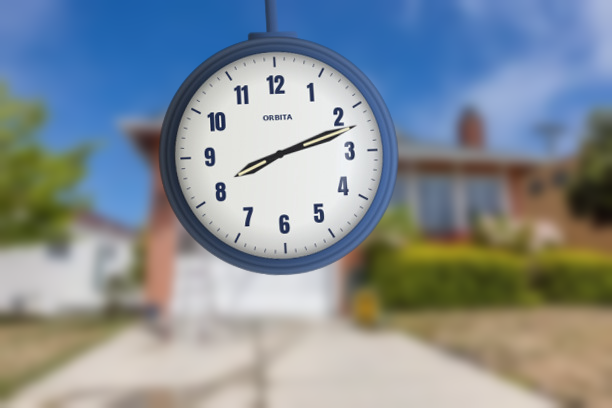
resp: 8h12
